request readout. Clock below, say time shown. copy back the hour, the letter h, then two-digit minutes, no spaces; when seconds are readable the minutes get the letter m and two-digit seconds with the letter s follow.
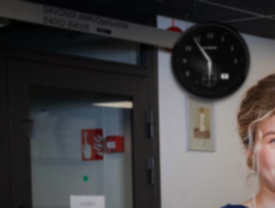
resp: 5h54
